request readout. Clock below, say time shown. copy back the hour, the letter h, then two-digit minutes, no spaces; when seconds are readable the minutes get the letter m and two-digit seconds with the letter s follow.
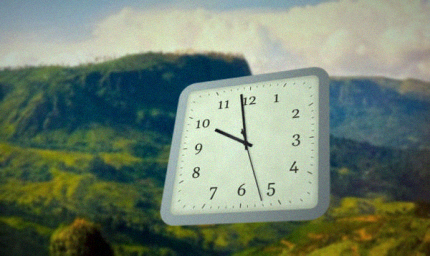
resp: 9h58m27s
